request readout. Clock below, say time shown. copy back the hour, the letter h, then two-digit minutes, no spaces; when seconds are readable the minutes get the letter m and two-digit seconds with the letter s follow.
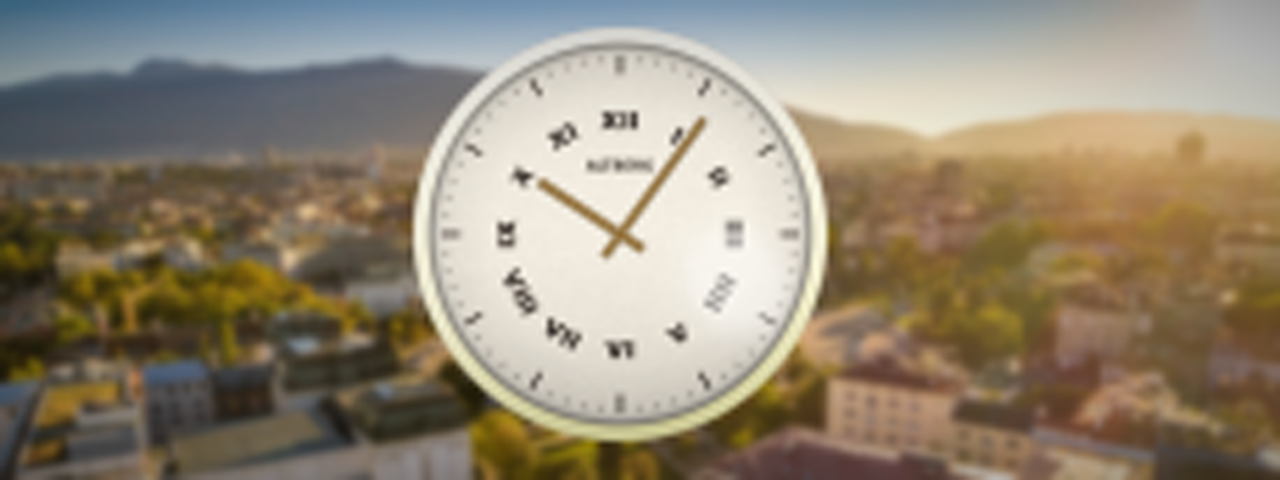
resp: 10h06
